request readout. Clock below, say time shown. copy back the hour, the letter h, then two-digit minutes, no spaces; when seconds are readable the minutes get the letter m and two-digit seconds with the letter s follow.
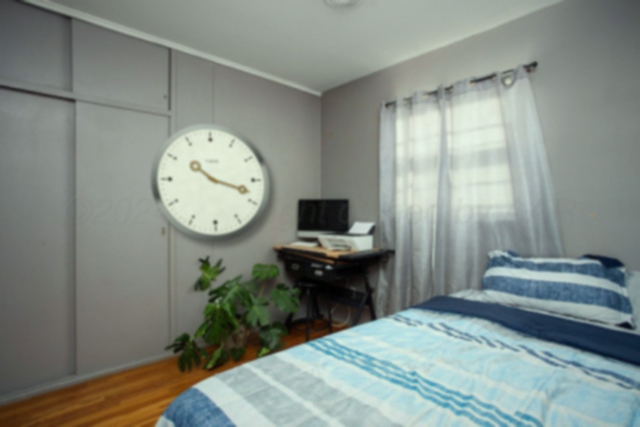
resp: 10h18
